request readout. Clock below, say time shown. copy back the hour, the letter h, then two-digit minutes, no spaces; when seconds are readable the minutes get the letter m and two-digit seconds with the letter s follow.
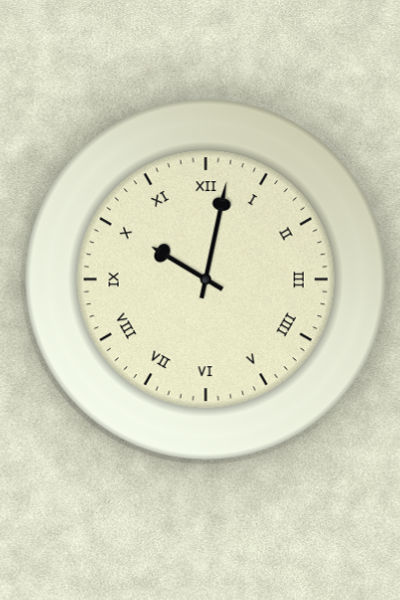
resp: 10h02
